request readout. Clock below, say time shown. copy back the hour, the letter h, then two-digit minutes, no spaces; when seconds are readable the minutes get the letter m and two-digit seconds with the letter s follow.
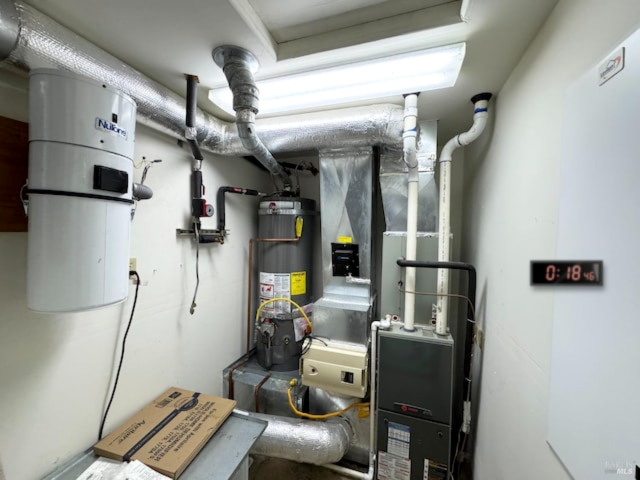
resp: 0h18
